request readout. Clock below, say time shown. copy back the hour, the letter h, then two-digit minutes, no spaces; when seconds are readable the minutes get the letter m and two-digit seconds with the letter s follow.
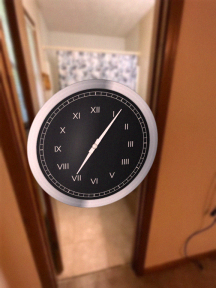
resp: 7h06
